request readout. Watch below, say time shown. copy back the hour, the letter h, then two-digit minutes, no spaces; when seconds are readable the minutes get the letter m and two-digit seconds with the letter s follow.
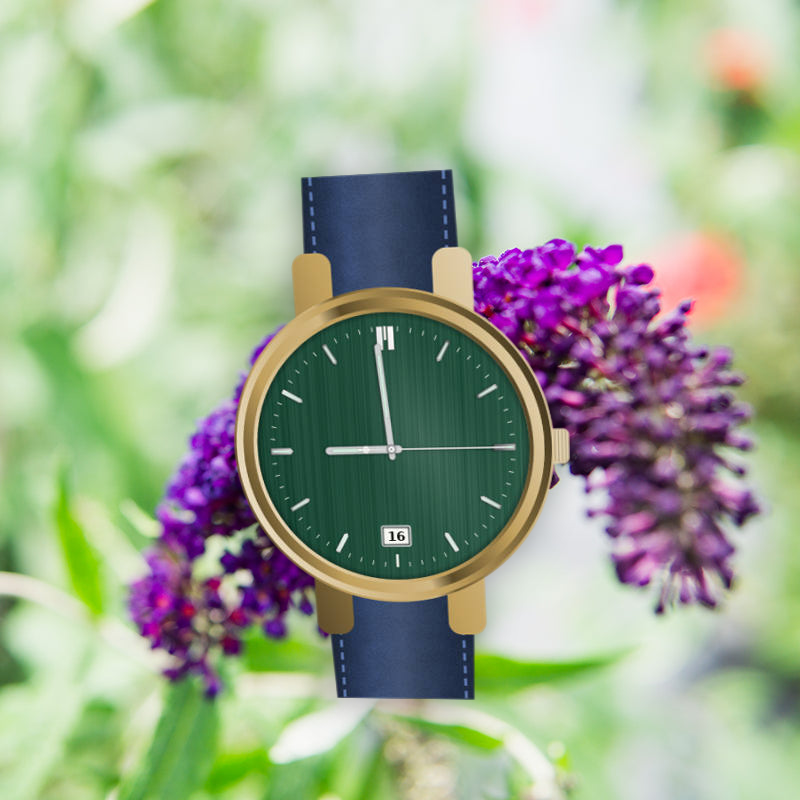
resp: 8h59m15s
